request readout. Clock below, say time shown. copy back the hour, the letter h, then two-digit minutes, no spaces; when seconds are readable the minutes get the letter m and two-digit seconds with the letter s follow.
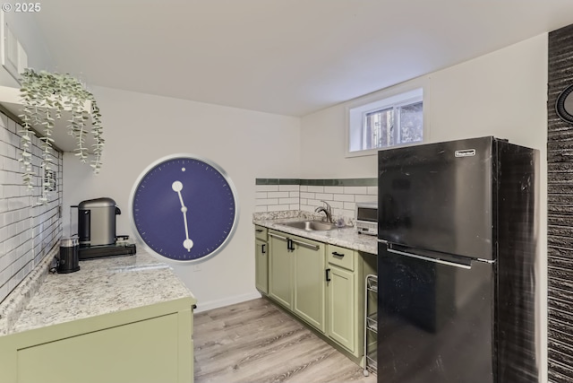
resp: 11h29
